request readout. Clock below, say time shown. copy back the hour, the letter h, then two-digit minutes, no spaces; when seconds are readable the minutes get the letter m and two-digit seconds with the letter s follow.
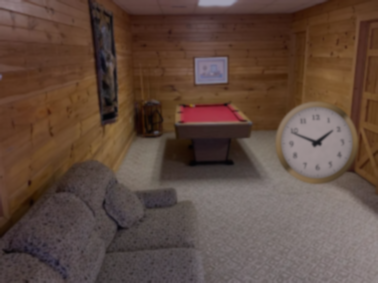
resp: 1h49
